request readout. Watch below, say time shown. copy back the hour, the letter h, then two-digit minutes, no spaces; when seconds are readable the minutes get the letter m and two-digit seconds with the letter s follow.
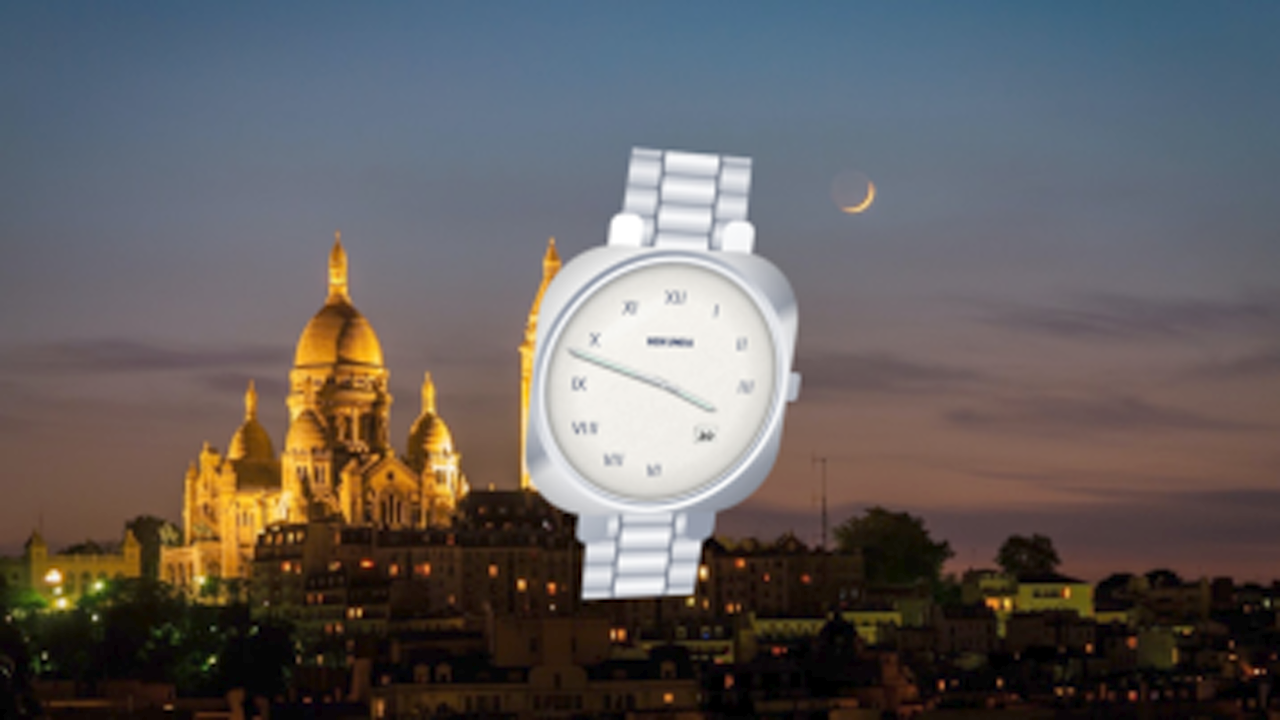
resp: 3h48
